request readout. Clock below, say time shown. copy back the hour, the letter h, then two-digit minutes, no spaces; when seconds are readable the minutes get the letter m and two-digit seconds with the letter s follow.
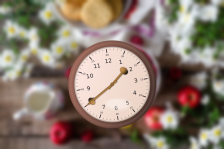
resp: 1h40
